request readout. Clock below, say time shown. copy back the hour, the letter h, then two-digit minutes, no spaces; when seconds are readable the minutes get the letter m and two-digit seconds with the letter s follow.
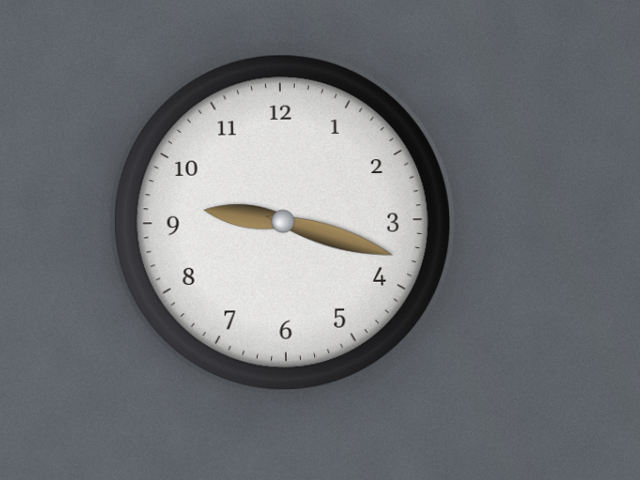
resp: 9h18
